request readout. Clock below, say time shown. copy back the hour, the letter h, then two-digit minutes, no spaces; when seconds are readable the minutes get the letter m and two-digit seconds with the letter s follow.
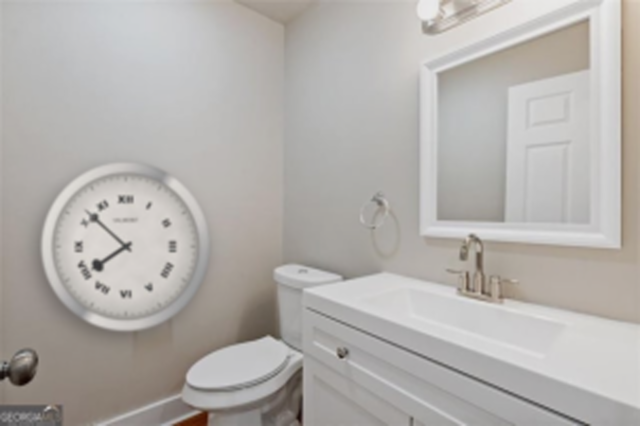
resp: 7h52
